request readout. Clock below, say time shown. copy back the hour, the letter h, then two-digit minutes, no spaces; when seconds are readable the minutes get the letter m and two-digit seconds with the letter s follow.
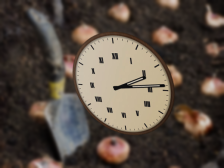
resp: 2h14
